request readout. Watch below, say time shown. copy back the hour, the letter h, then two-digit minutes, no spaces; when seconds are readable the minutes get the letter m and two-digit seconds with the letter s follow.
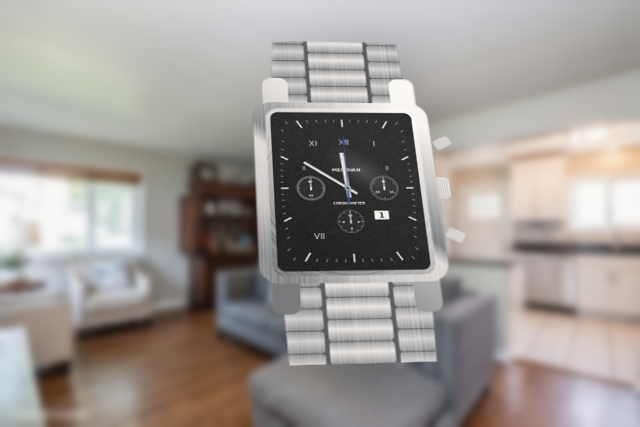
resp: 11h51
